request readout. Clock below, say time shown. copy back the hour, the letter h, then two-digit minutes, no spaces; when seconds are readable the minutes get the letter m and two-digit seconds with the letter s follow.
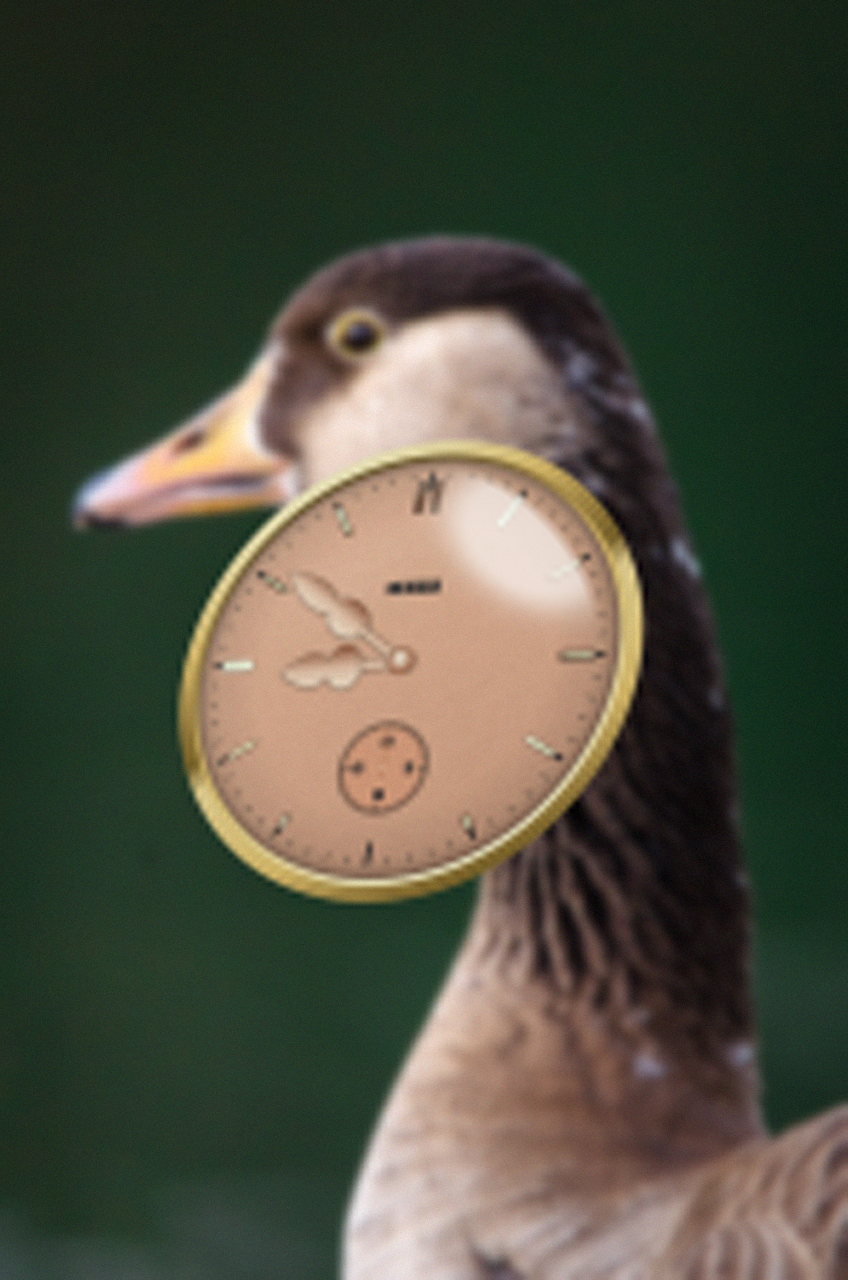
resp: 8h51
